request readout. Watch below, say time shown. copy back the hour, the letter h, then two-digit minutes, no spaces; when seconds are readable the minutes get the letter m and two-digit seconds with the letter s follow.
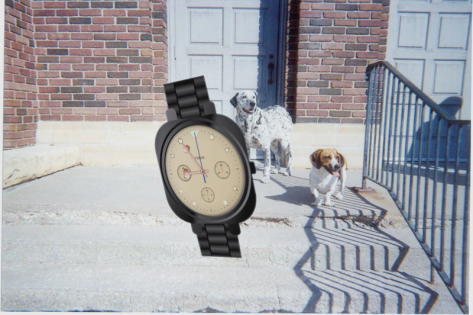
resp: 8h55
